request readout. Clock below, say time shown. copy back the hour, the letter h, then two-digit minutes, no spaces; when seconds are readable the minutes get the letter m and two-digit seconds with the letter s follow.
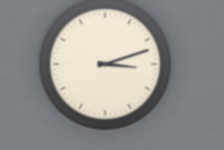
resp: 3h12
